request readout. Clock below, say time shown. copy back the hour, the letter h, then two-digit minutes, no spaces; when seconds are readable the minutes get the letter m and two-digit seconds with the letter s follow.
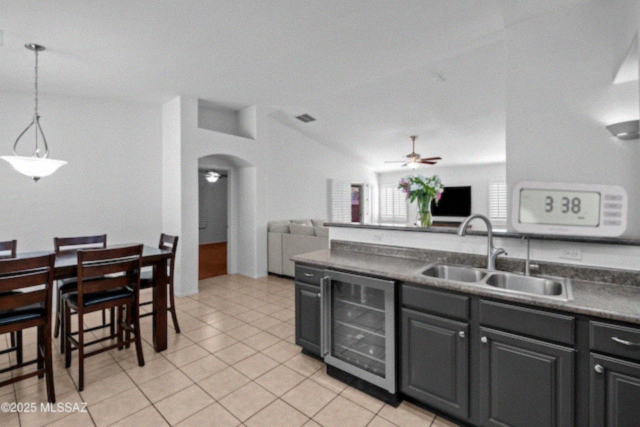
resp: 3h38
